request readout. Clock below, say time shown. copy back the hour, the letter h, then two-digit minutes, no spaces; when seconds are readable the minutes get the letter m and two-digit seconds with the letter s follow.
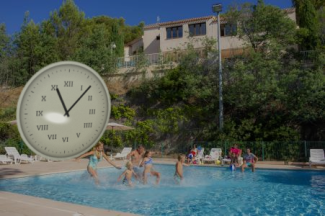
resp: 11h07
